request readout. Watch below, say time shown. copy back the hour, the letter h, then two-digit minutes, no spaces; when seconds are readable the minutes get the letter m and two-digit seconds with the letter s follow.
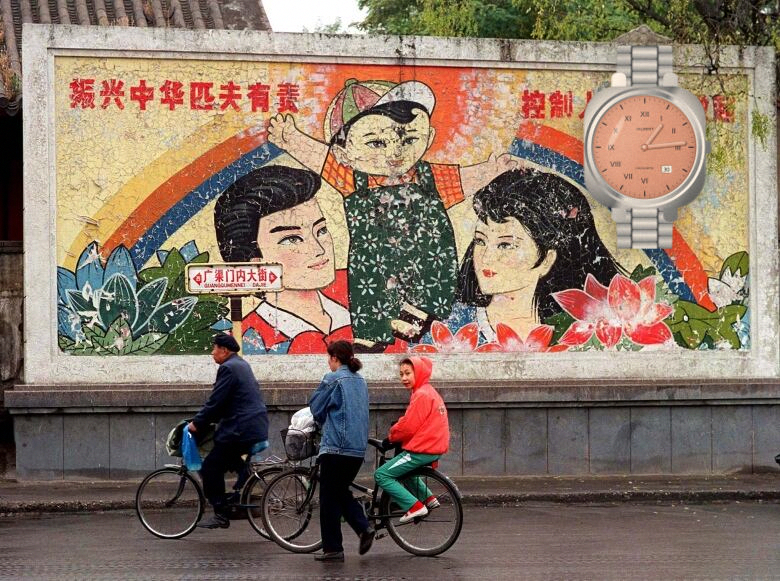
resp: 1h14
